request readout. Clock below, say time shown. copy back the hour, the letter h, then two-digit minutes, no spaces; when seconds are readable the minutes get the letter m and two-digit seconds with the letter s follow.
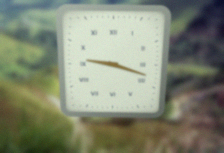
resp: 9h18
